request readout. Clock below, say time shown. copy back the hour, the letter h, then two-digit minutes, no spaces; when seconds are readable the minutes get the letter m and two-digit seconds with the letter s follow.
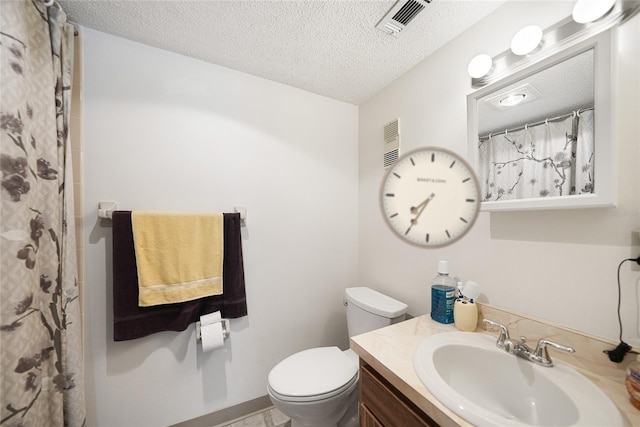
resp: 7h35
